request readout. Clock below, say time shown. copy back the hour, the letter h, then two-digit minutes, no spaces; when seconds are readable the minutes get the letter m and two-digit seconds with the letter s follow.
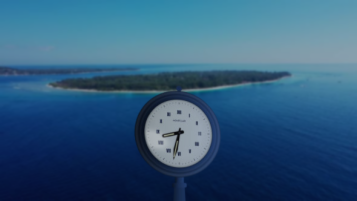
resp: 8h32
